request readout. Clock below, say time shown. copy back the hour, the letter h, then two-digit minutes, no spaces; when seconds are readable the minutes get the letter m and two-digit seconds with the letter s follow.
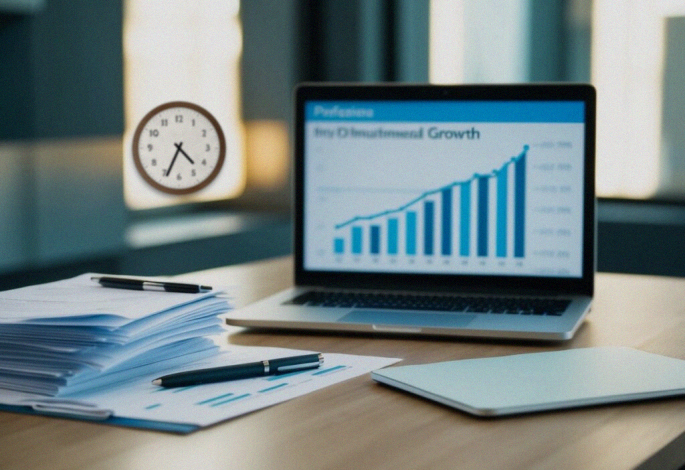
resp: 4h34
